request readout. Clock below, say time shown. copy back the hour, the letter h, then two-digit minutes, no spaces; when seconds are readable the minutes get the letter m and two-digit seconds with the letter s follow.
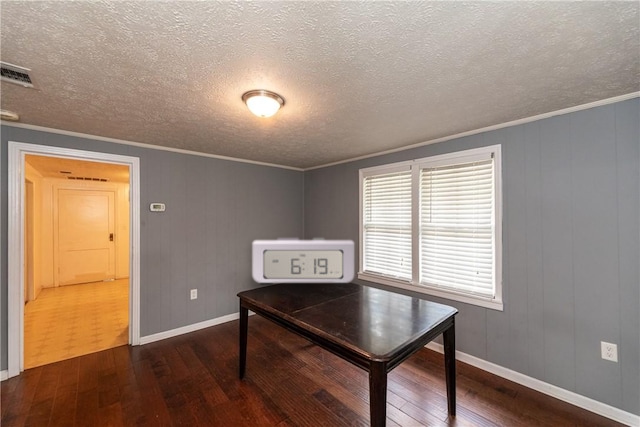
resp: 6h19
